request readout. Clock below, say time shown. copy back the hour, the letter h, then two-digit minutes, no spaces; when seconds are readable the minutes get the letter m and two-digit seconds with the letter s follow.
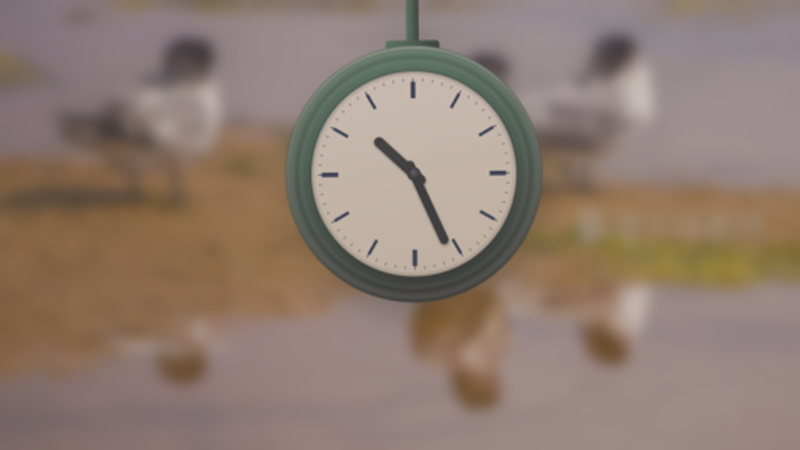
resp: 10h26
